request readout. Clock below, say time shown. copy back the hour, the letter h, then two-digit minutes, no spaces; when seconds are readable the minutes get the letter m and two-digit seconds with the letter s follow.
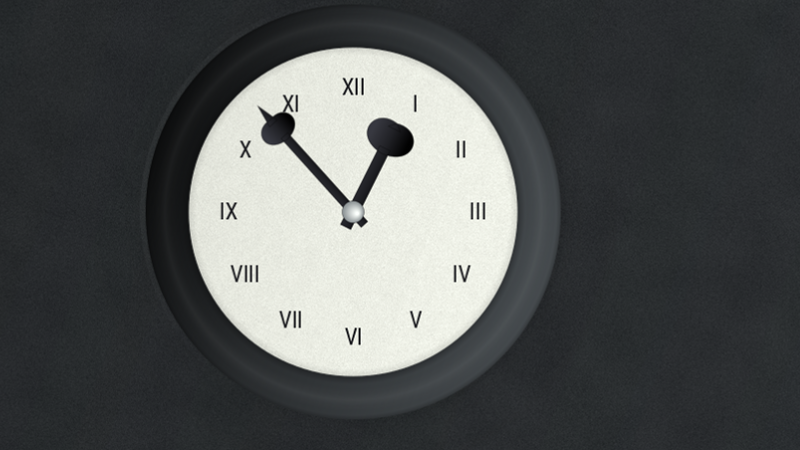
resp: 12h53
